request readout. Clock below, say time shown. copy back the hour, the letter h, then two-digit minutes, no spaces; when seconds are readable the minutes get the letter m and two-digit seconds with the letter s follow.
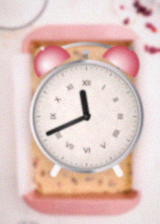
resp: 11h41
